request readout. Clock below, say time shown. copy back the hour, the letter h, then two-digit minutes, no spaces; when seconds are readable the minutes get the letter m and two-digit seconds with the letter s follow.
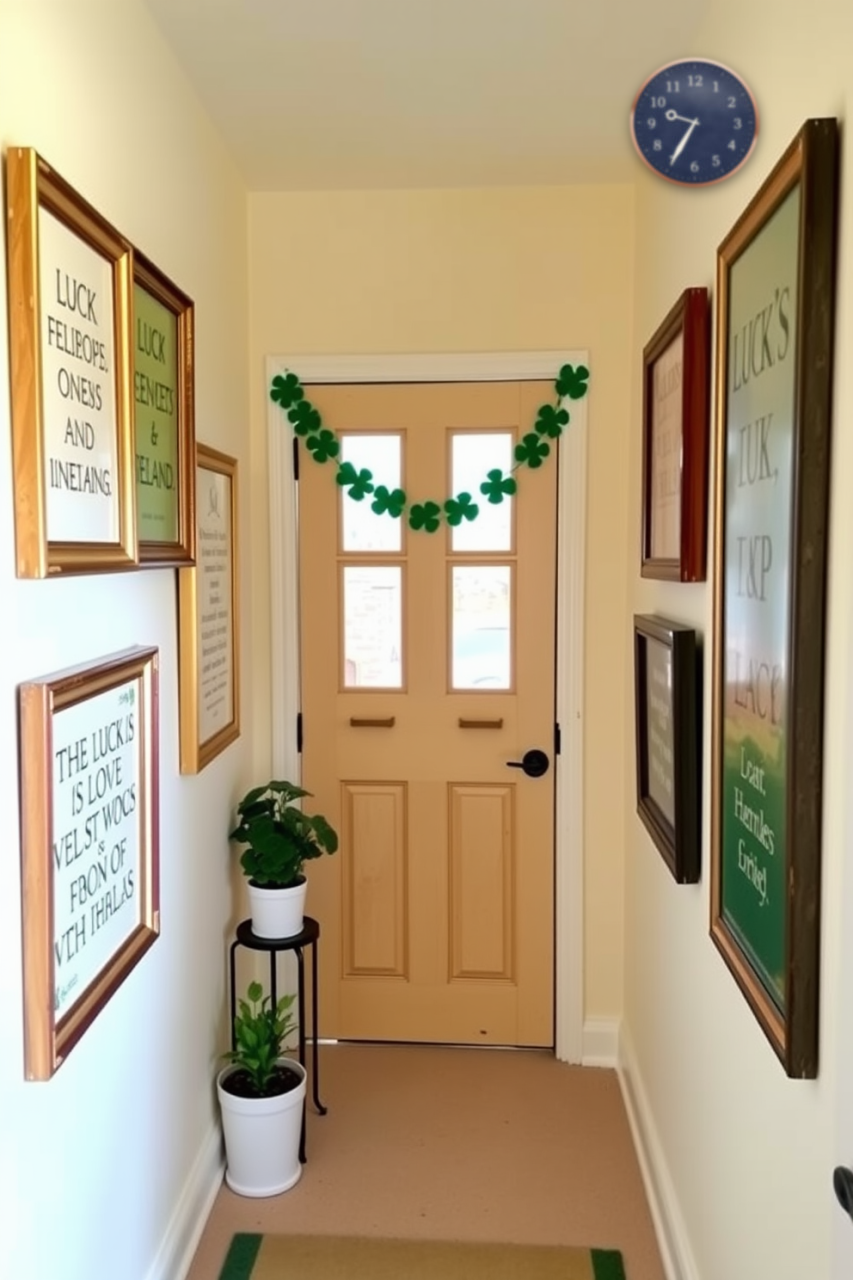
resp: 9h35
